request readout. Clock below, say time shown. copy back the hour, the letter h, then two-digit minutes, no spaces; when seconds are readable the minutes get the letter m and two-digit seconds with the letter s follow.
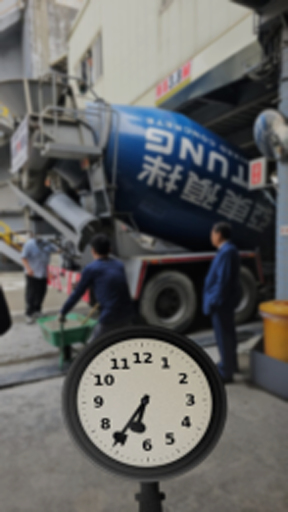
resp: 6h36
